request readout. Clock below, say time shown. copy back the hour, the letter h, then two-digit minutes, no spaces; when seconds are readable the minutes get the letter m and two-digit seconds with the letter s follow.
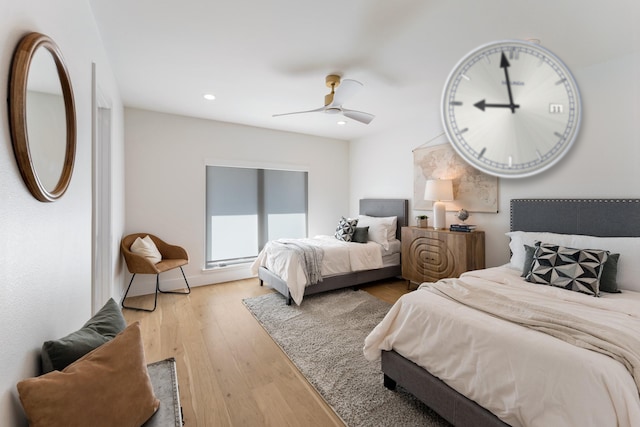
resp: 8h58
